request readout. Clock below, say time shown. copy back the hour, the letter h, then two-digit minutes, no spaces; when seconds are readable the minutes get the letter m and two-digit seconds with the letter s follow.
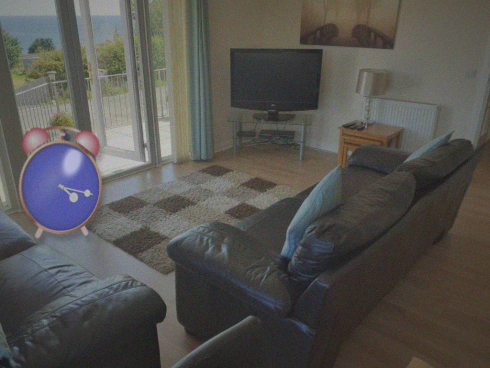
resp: 4h17
